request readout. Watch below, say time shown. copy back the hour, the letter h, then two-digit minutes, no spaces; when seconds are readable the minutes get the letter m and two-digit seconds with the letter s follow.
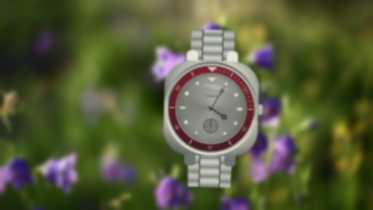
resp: 4h05
